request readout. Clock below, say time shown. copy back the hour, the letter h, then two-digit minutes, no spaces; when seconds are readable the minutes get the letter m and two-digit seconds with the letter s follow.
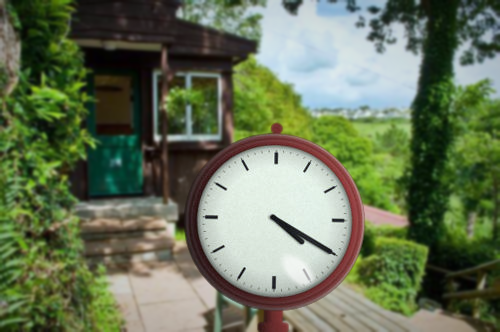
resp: 4h20
